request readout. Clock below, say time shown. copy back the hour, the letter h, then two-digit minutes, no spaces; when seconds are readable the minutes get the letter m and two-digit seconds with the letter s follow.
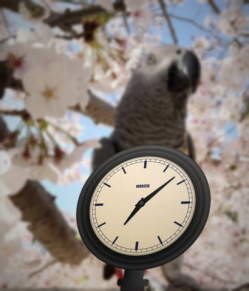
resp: 7h08
